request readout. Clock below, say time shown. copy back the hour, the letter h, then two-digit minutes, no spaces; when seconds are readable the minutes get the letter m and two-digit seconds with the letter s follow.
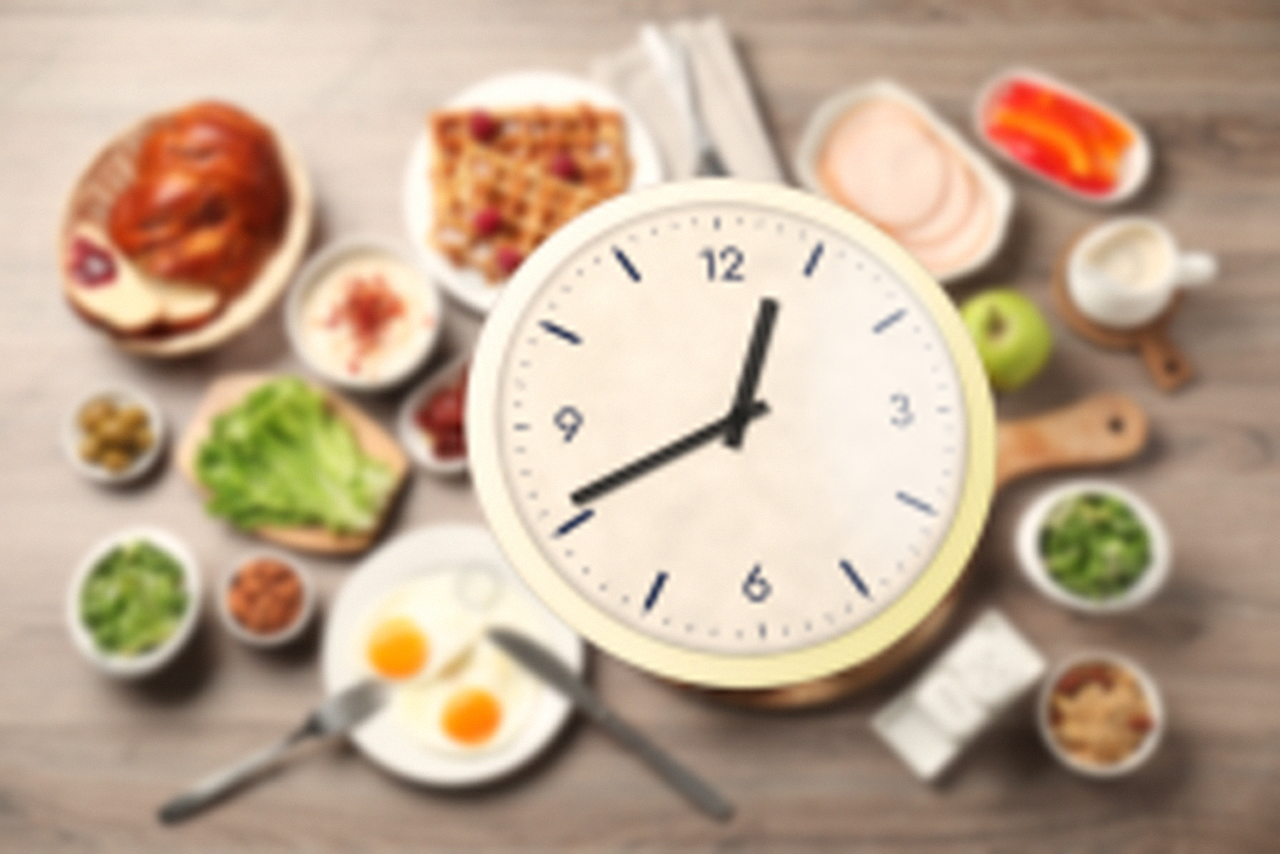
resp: 12h41
